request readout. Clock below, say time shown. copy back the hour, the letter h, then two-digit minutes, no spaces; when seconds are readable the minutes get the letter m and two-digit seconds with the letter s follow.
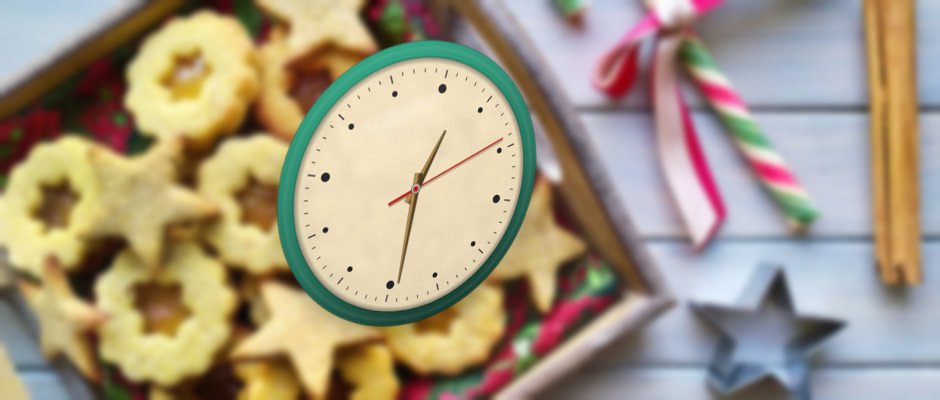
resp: 12h29m09s
